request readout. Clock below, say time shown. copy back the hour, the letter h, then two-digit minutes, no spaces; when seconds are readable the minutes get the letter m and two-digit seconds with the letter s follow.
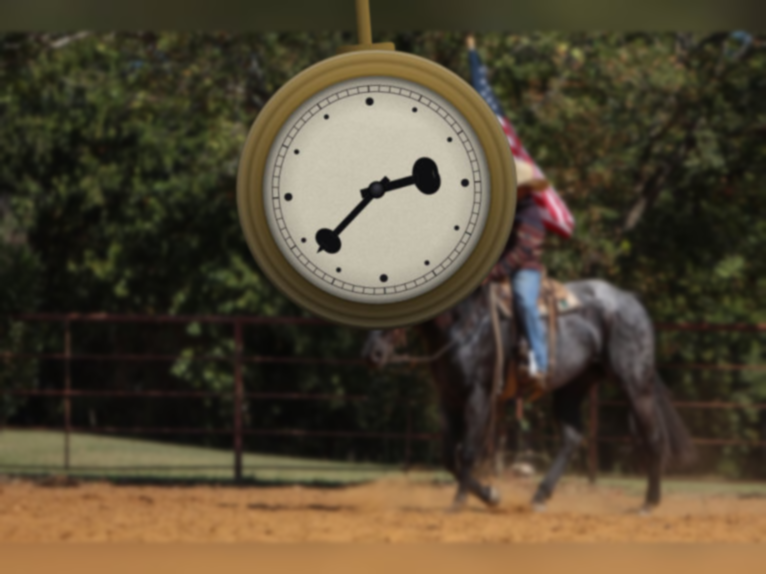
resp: 2h38
